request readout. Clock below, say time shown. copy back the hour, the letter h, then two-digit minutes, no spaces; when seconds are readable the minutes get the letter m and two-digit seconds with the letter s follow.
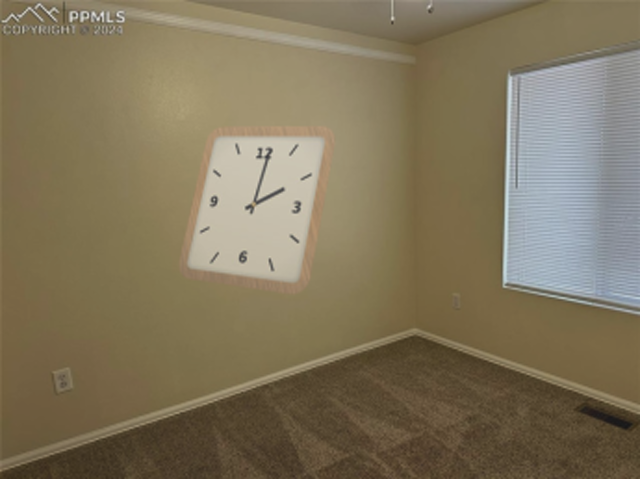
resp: 2h01
